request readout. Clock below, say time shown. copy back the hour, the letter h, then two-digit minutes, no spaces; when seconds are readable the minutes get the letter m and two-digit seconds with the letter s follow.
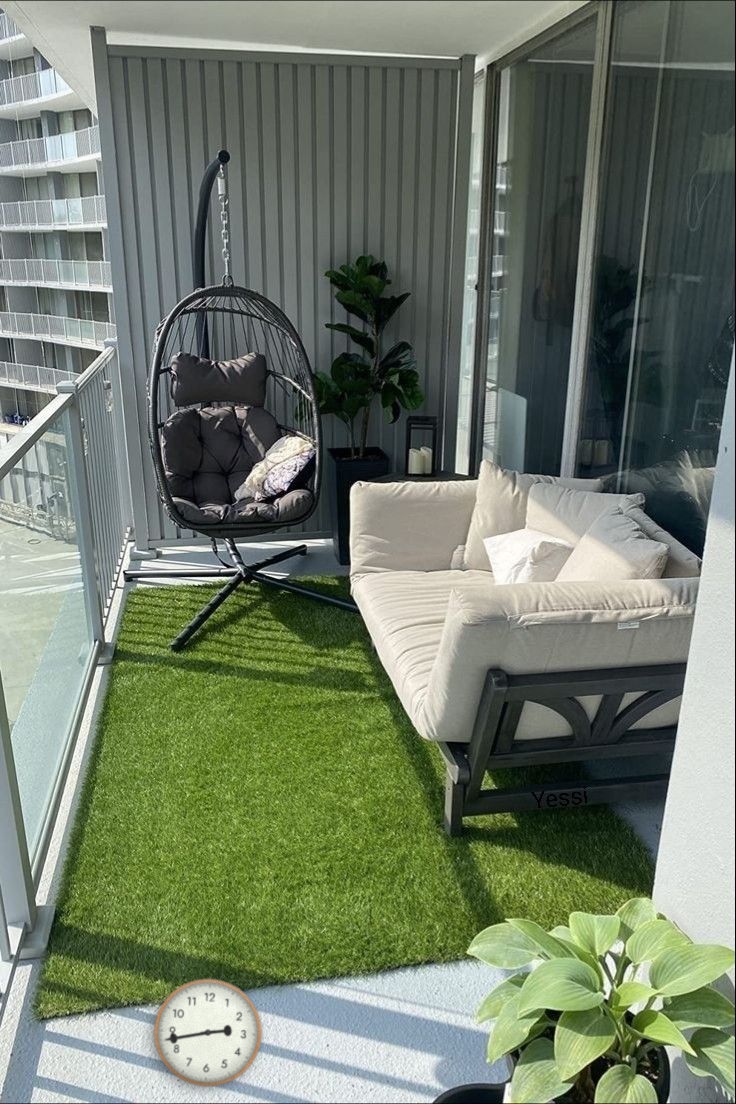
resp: 2h43
